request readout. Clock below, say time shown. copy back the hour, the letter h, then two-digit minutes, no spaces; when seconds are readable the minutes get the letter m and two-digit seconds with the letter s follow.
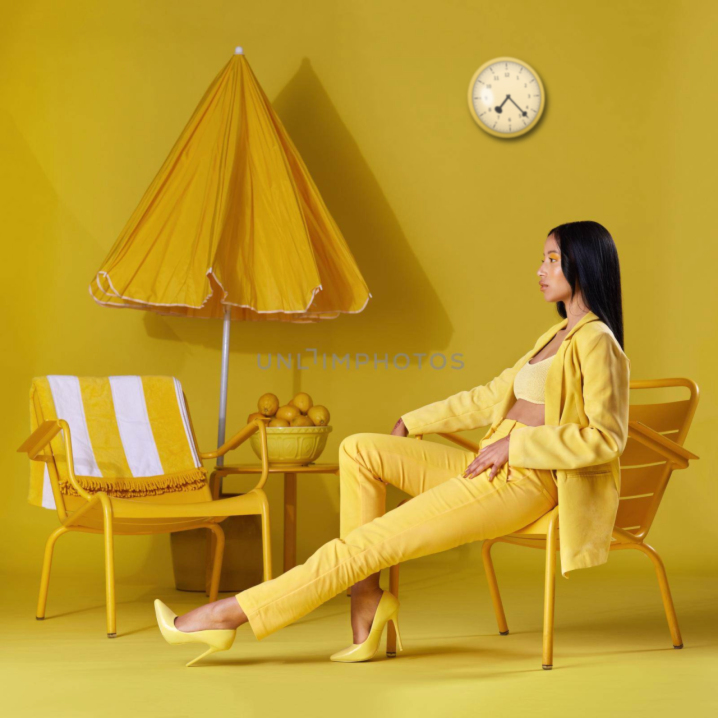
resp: 7h23
